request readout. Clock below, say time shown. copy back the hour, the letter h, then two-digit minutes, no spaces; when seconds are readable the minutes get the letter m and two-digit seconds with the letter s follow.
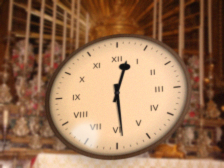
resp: 12h29
